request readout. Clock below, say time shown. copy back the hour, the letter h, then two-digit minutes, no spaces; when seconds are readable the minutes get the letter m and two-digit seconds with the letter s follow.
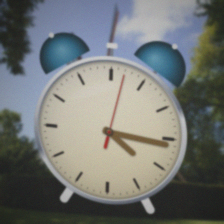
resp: 4h16m02s
